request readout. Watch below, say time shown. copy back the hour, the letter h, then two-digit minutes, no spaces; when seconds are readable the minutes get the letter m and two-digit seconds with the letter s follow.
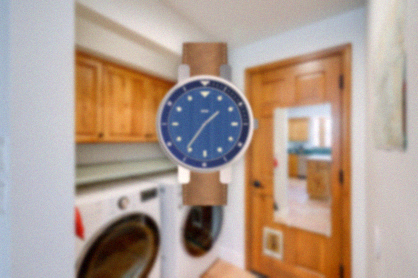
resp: 1h36
